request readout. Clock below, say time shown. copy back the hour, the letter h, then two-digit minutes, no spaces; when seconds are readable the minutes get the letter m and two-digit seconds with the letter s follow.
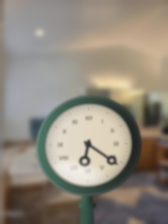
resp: 6h21
